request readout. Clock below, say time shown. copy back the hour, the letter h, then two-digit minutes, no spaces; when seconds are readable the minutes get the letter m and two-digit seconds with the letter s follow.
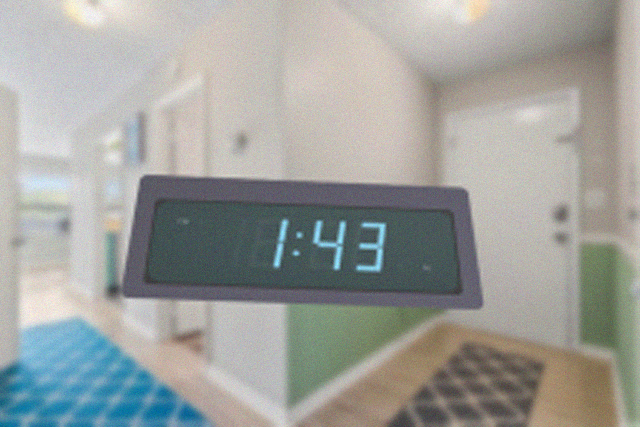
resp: 1h43
